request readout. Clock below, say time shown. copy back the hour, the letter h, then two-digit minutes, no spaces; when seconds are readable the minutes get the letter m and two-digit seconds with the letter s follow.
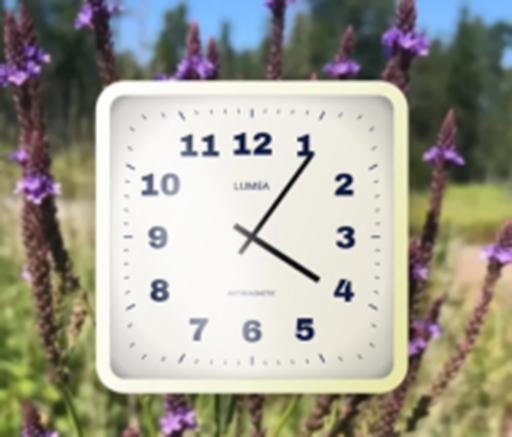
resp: 4h06
